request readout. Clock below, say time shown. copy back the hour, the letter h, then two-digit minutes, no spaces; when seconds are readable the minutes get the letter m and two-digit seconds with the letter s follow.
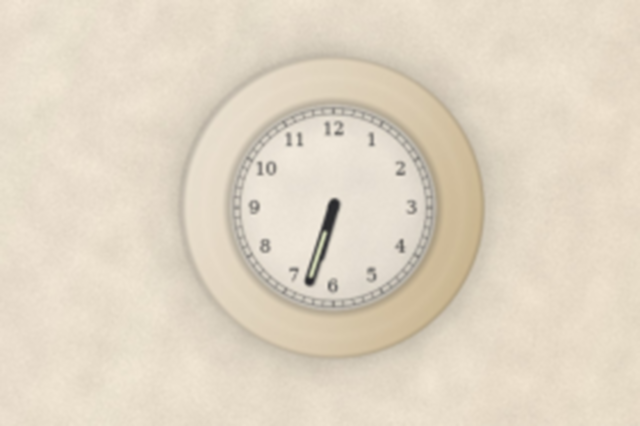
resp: 6h33
